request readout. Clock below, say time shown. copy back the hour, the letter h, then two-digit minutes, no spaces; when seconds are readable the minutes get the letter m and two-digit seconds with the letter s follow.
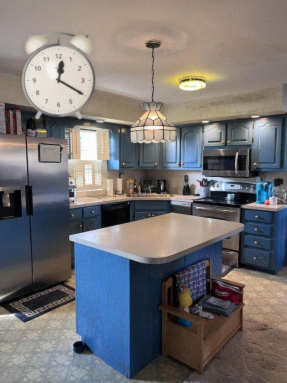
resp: 12h20
